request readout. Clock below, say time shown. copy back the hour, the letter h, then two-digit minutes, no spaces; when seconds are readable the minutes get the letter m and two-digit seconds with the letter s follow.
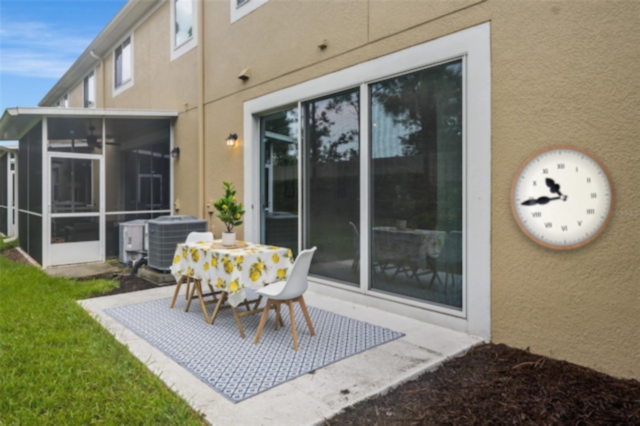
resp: 10h44
